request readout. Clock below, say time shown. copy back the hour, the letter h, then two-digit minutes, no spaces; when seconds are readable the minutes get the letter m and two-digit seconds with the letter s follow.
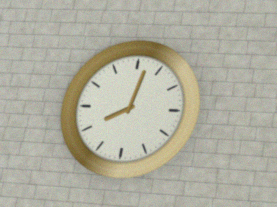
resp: 8h02
